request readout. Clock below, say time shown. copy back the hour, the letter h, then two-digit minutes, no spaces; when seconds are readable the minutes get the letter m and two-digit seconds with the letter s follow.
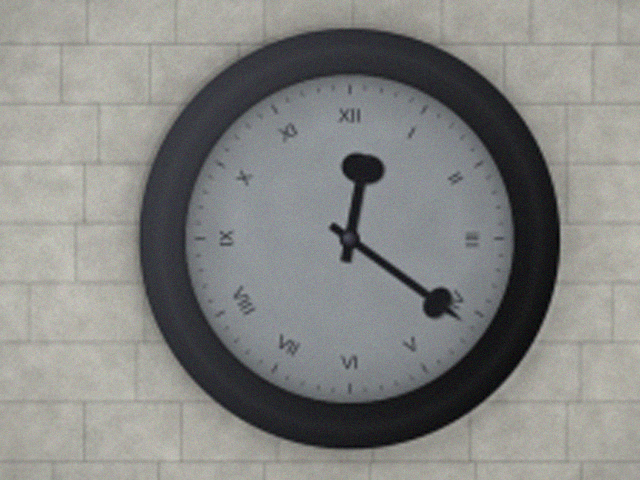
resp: 12h21
